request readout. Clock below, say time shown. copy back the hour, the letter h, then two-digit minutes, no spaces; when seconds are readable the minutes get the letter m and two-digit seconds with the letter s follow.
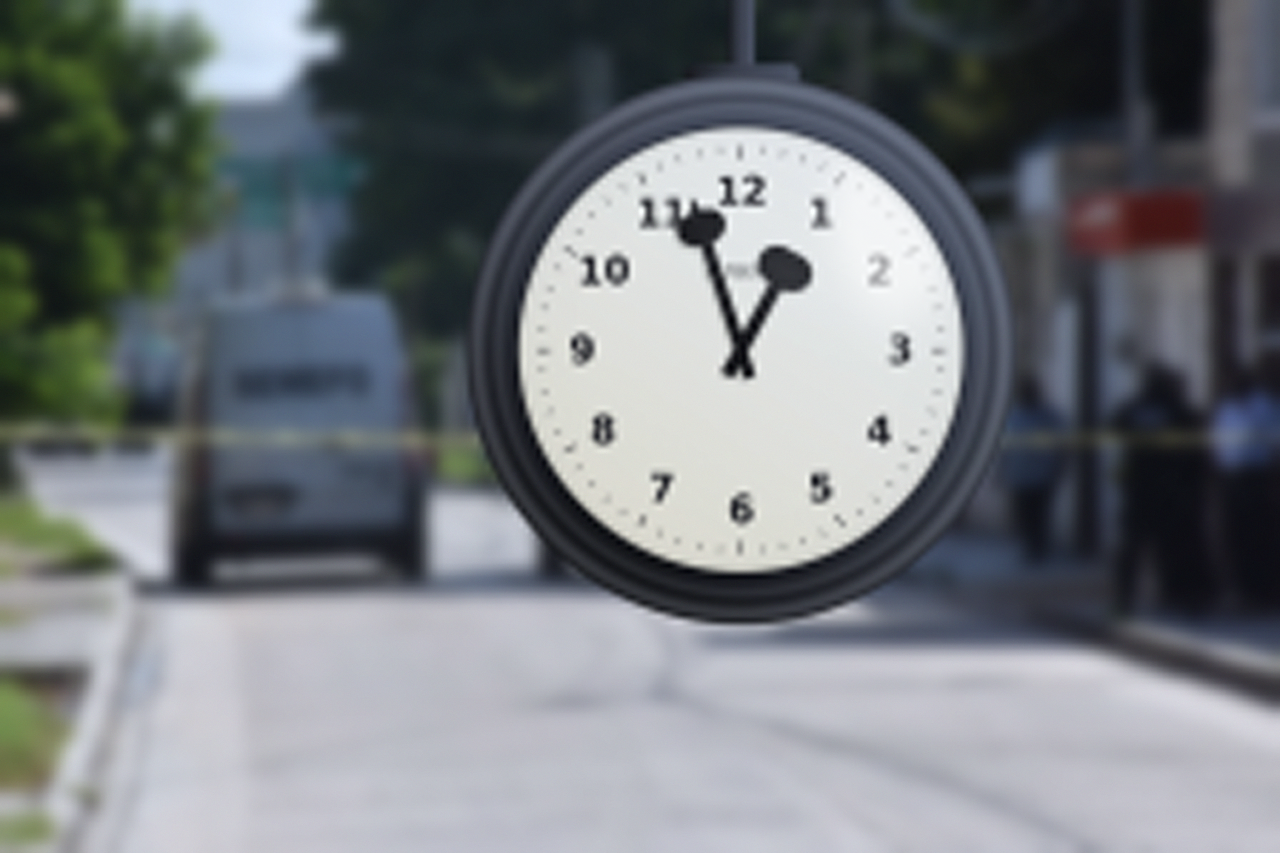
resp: 12h57
